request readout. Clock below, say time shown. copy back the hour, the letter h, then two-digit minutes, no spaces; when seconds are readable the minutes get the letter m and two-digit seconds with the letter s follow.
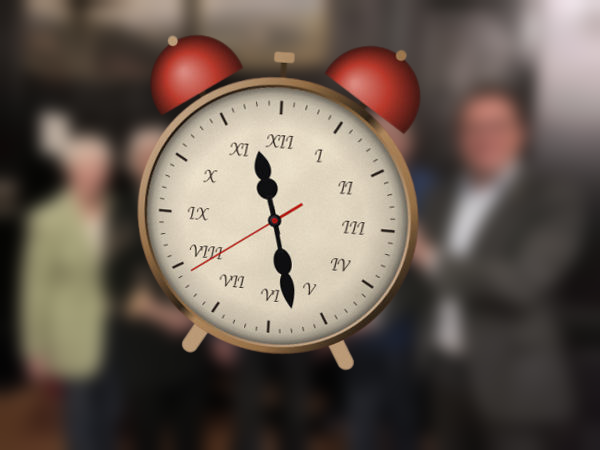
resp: 11h27m39s
